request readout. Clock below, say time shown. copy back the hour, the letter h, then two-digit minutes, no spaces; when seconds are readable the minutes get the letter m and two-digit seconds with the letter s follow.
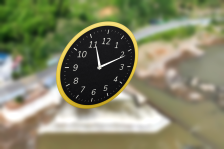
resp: 11h11
